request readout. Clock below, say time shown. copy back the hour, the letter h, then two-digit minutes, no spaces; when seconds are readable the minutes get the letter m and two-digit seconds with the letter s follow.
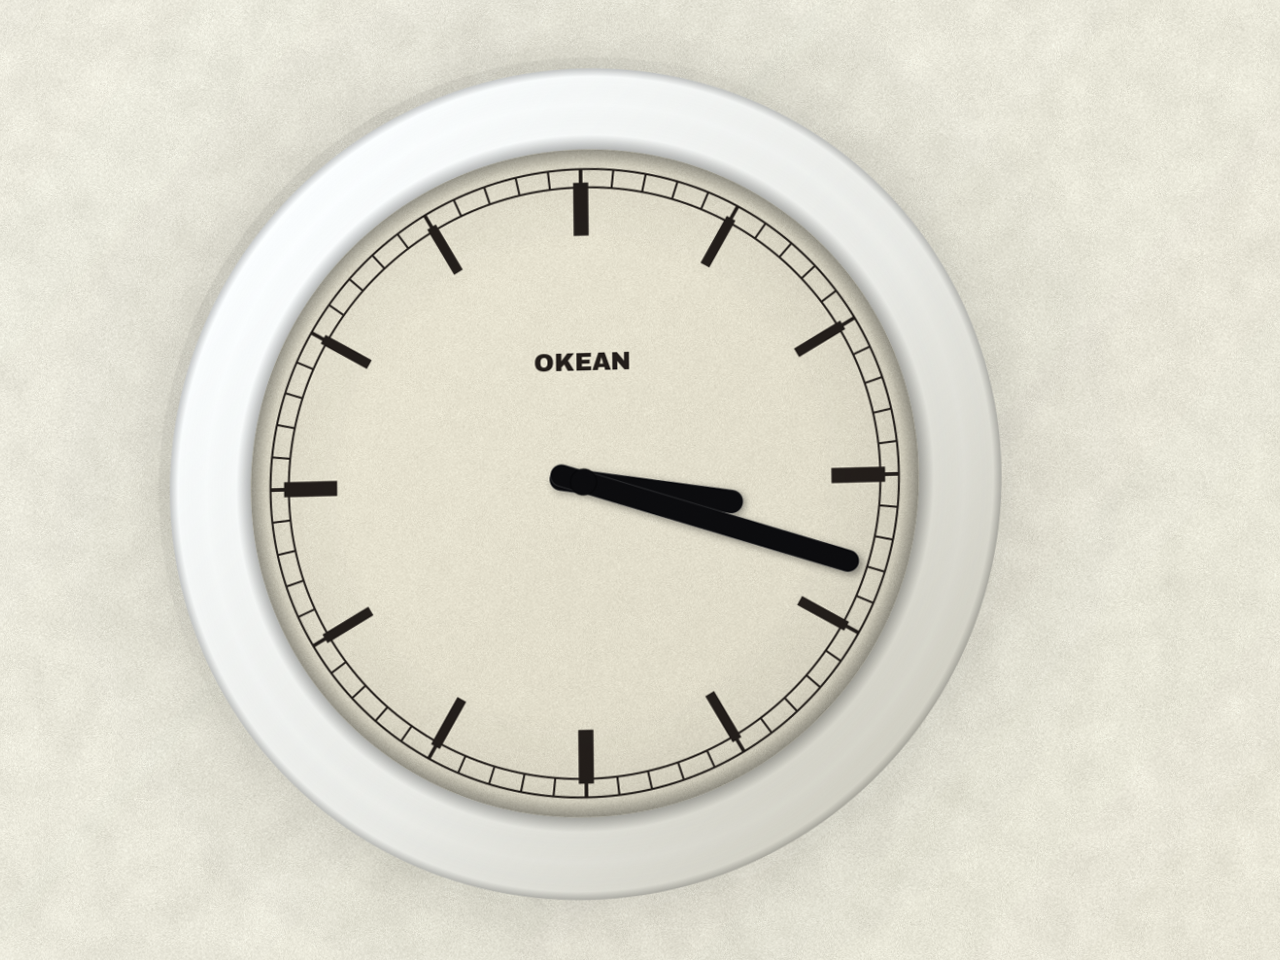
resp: 3h18
